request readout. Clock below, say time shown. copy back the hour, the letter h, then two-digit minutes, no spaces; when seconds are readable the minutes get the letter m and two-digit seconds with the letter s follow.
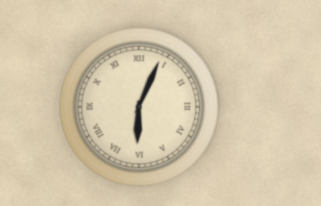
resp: 6h04
